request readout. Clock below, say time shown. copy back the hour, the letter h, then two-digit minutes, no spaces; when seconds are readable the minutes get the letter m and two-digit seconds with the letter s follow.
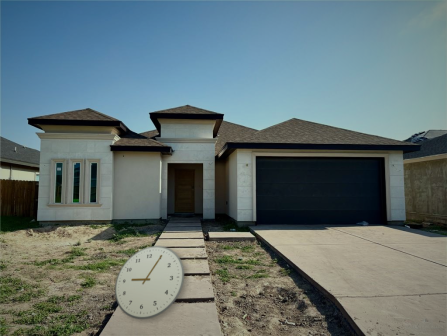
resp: 9h05
